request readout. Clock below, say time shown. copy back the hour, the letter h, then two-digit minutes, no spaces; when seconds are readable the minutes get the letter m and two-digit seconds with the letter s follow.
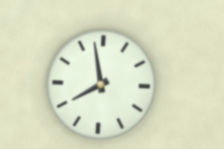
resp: 7h58
